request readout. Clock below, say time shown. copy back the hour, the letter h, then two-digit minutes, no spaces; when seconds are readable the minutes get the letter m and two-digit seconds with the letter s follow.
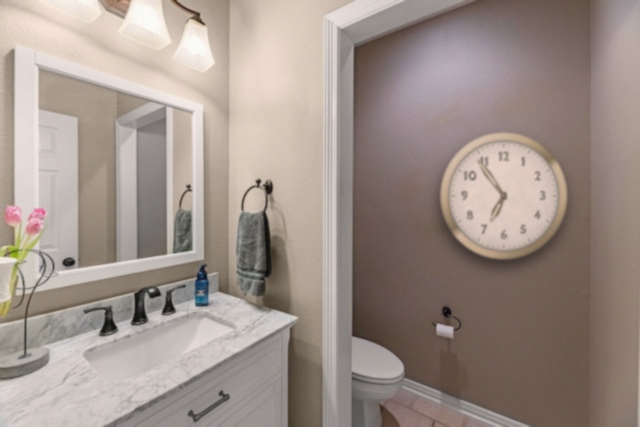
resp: 6h54
